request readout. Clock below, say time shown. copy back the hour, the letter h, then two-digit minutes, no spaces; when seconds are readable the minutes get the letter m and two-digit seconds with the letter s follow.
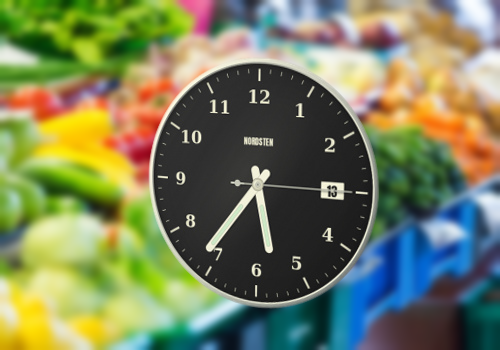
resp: 5h36m15s
